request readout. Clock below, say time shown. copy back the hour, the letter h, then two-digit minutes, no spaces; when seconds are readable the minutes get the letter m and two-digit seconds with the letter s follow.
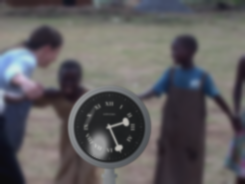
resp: 2h26
